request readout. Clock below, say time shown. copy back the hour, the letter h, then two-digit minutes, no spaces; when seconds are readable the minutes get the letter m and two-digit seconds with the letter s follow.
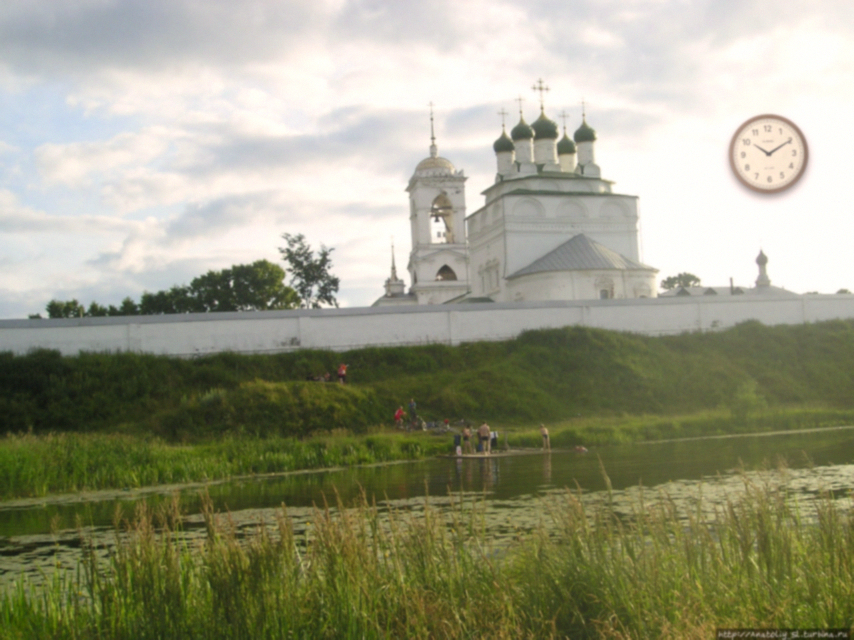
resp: 10h10
